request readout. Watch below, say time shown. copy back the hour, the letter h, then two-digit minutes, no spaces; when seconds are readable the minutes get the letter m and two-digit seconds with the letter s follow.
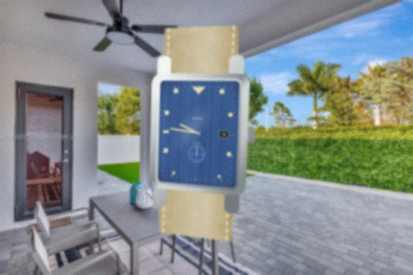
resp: 9h46
